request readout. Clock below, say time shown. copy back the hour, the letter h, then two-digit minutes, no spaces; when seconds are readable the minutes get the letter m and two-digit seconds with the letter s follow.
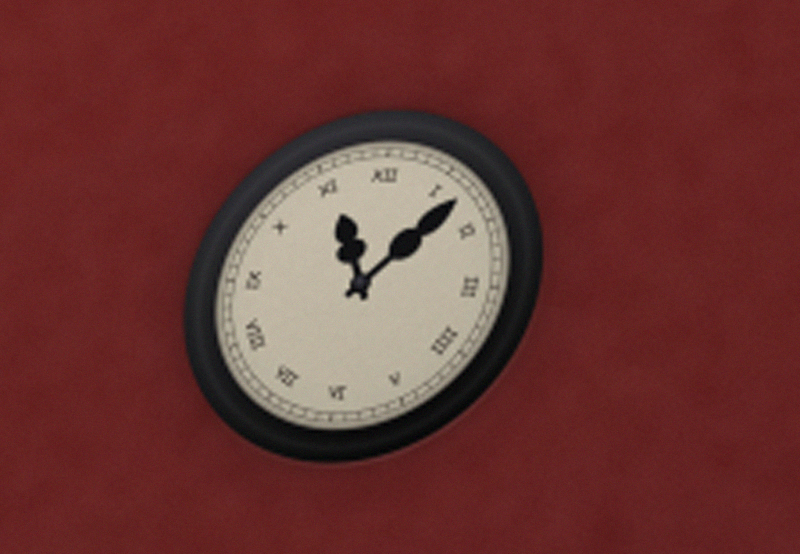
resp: 11h07
